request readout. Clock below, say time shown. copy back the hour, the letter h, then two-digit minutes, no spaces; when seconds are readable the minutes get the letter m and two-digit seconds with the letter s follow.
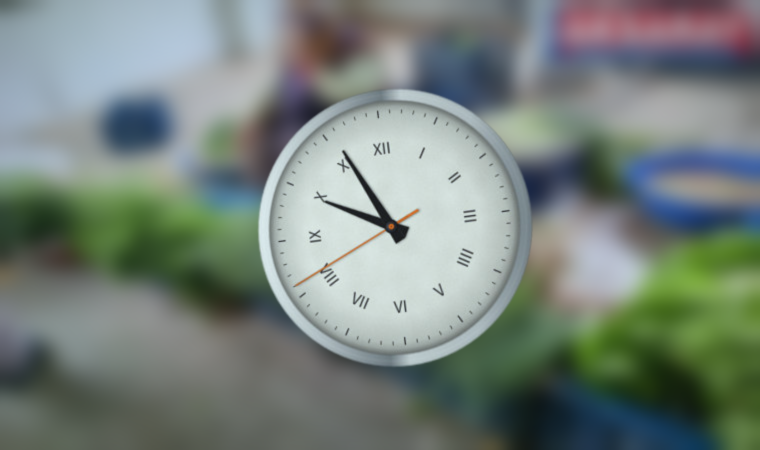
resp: 9h55m41s
